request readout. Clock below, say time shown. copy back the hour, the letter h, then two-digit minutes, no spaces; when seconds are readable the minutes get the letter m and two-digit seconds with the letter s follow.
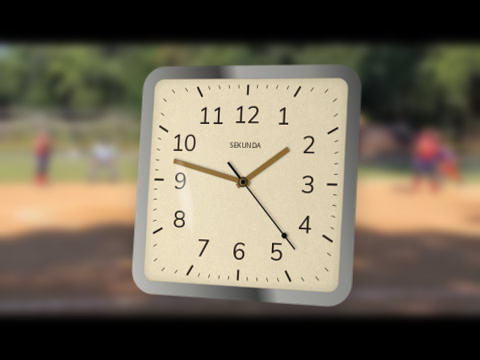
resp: 1h47m23s
